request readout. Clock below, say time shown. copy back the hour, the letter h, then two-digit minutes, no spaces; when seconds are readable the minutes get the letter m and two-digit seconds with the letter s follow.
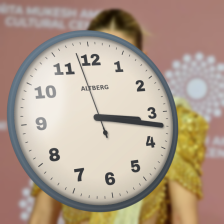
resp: 3h16m58s
